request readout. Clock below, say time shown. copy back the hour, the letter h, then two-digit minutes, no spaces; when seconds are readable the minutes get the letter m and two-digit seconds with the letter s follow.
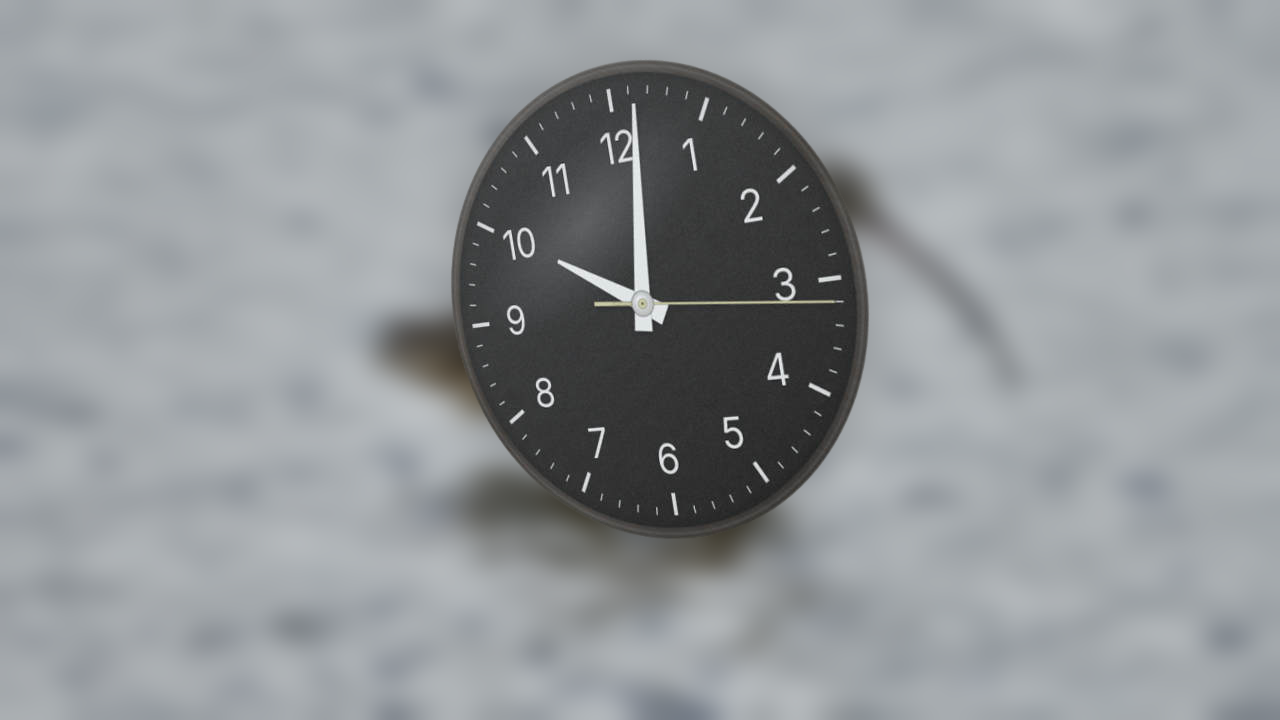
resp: 10h01m16s
